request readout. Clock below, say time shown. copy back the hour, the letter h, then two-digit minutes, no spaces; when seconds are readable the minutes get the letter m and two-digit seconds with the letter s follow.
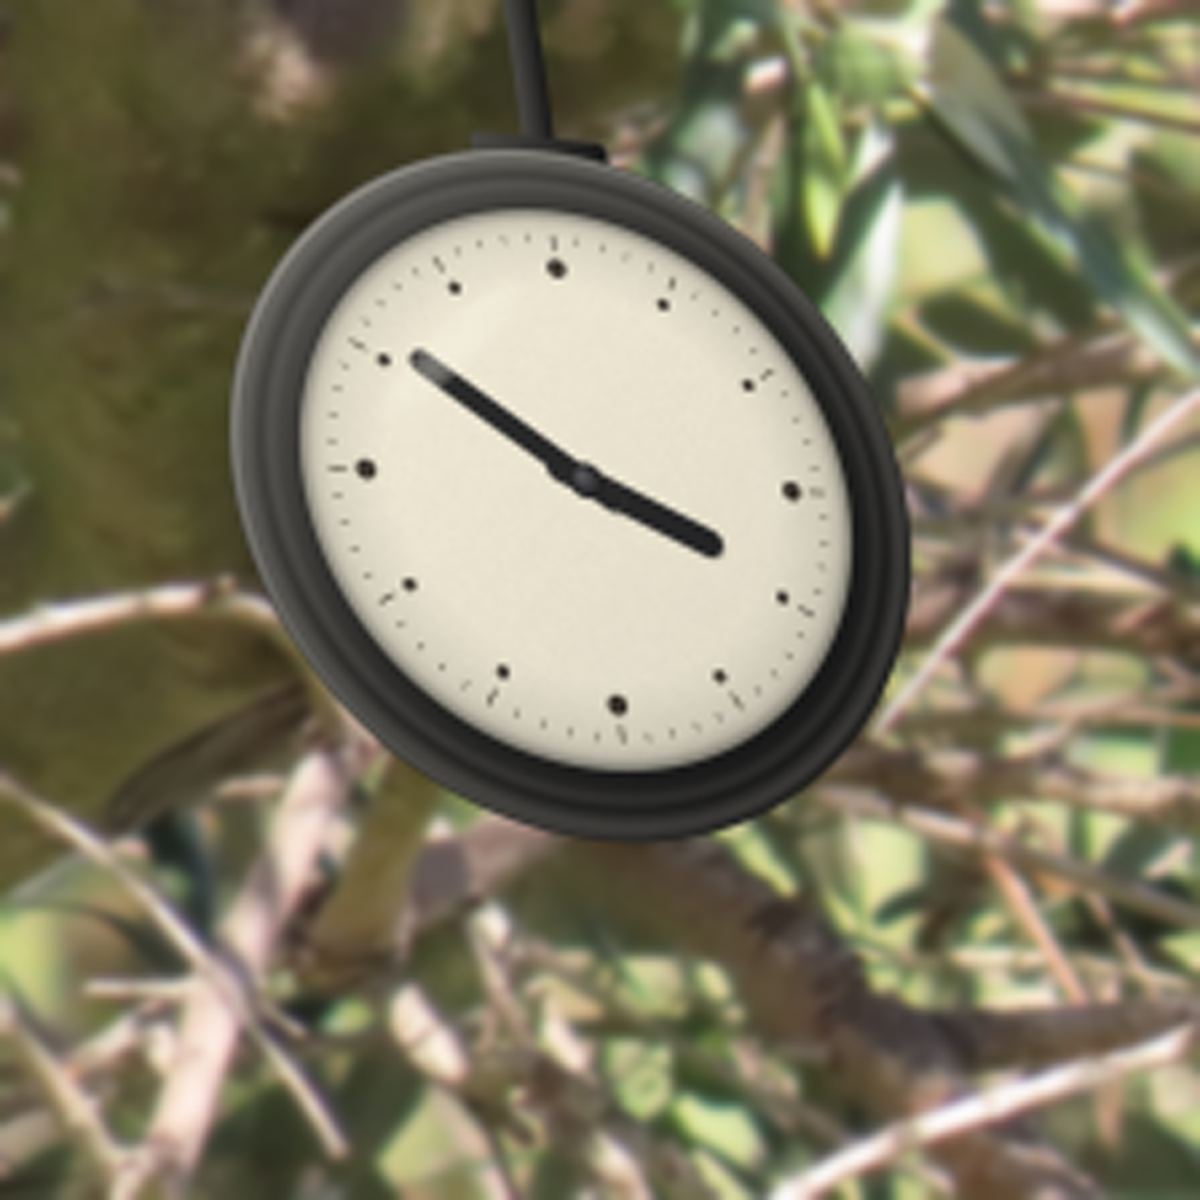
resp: 3h51
